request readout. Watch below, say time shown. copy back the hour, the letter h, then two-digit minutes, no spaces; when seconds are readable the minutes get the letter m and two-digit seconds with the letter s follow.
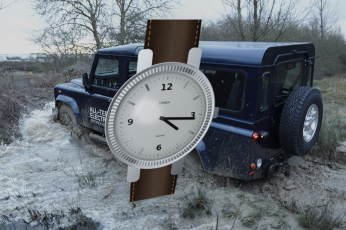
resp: 4h16
